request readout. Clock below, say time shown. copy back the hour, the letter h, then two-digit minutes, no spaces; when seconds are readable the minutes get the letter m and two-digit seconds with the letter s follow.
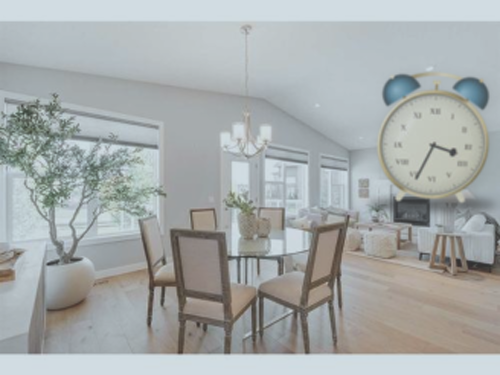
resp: 3h34
